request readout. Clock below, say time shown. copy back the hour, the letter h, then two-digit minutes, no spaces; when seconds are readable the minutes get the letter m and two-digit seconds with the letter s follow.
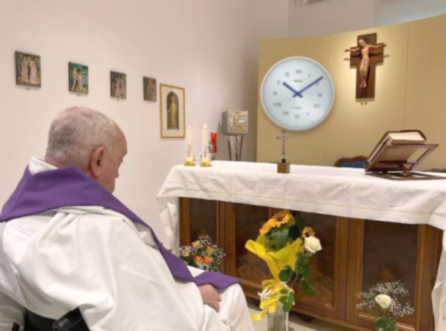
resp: 10h09
